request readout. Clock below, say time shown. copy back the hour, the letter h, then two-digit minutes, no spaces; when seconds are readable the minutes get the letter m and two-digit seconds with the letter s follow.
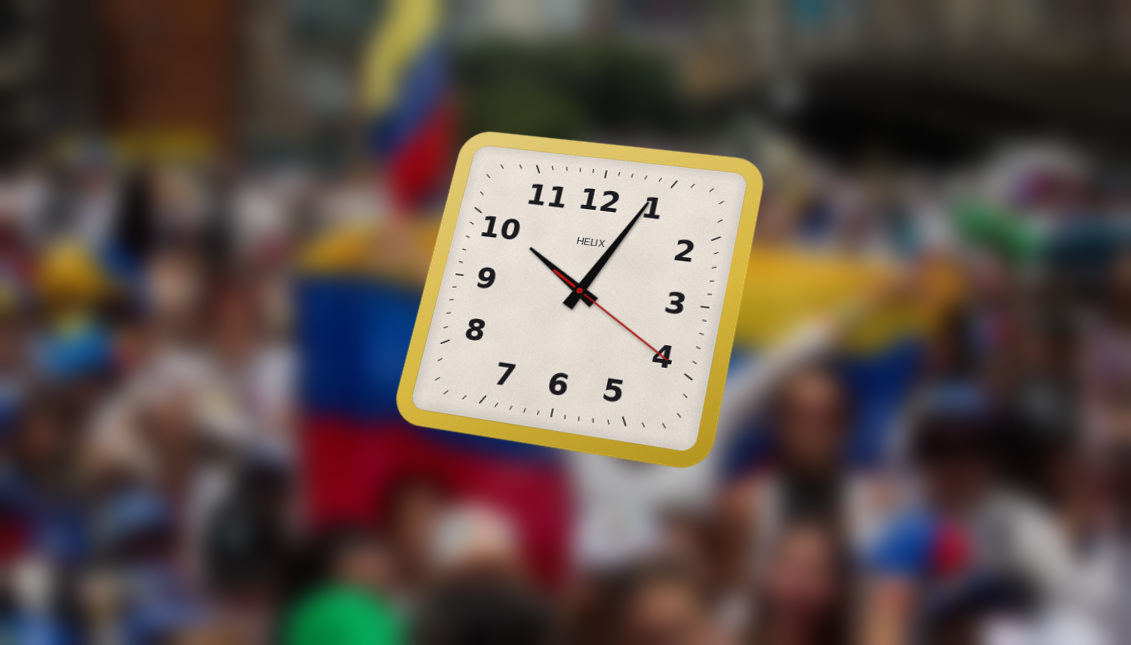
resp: 10h04m20s
